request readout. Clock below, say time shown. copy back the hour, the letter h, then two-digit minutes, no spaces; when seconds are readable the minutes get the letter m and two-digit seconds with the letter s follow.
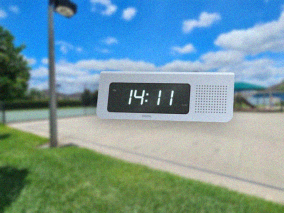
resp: 14h11
